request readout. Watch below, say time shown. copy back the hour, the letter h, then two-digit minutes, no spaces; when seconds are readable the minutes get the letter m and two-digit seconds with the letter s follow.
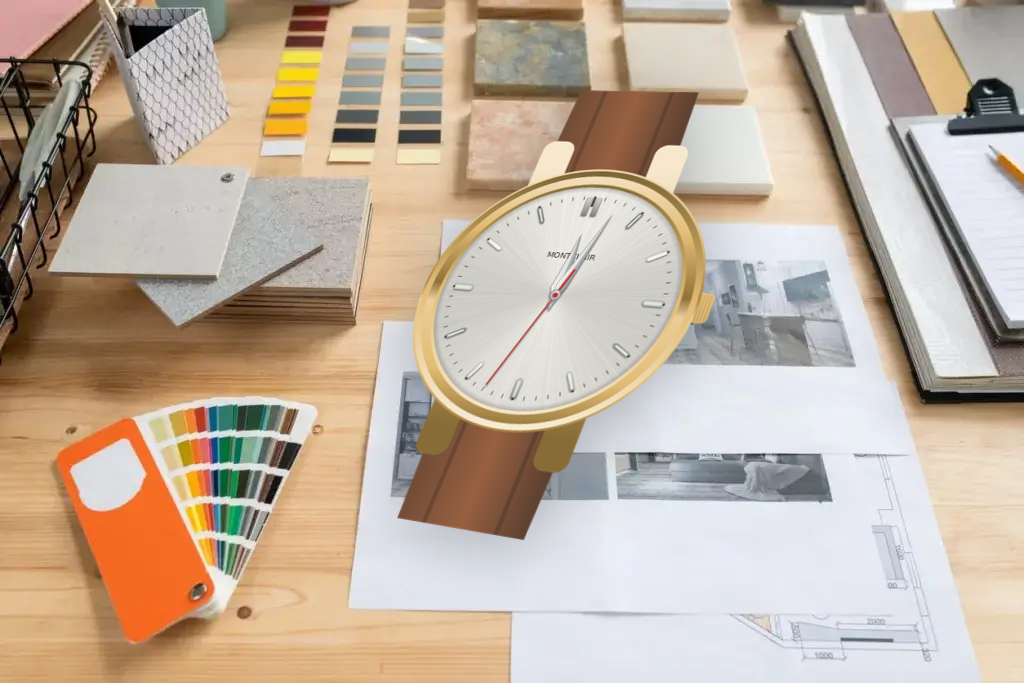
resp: 12h02m33s
